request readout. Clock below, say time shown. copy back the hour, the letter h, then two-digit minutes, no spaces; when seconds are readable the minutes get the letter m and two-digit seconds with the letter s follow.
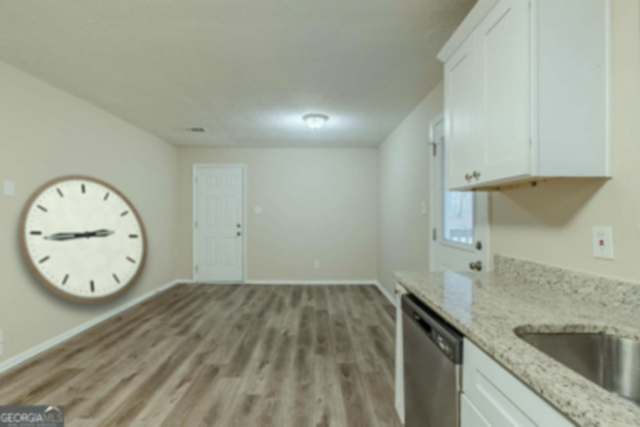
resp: 2h44
